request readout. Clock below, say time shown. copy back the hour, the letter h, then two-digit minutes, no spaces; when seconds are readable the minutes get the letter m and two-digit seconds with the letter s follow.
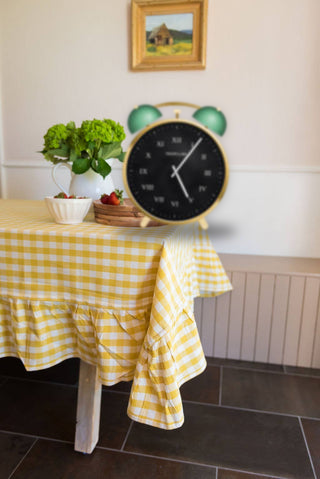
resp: 5h06
